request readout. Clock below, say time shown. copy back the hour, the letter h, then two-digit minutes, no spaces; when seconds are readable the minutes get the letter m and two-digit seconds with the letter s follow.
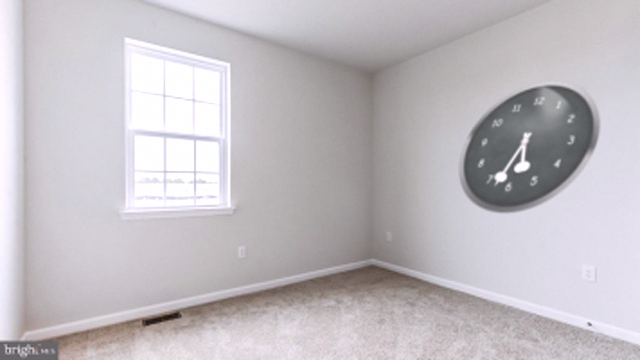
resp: 5h33
